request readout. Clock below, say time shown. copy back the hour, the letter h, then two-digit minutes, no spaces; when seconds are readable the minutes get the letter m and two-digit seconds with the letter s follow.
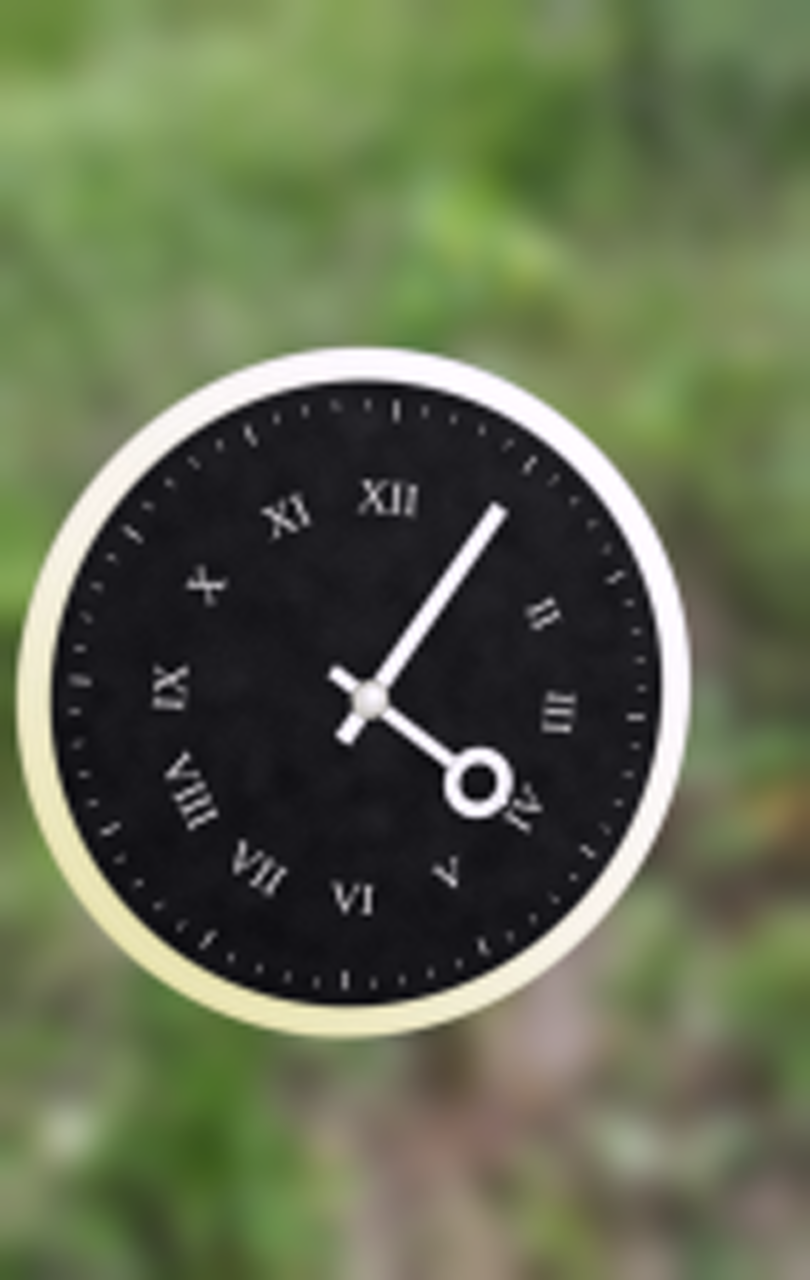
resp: 4h05
